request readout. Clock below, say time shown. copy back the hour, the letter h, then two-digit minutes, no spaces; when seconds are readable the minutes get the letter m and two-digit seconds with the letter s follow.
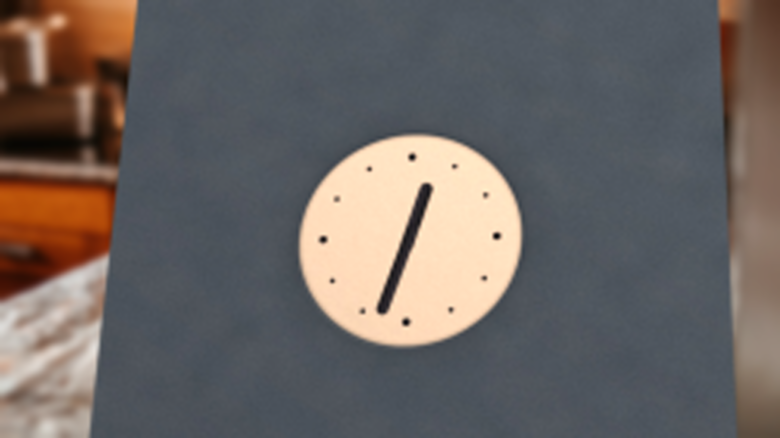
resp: 12h33
